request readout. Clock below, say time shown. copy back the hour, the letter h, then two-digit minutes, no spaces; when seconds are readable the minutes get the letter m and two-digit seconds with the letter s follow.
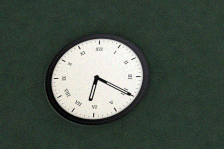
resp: 6h20
